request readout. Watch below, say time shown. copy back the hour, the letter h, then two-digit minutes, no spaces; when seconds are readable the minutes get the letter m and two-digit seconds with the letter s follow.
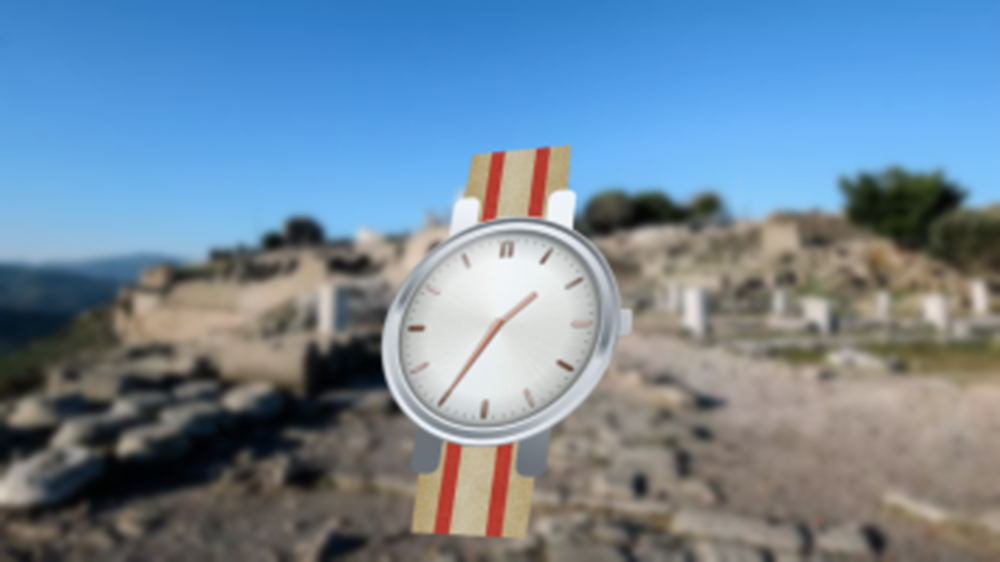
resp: 1h35
